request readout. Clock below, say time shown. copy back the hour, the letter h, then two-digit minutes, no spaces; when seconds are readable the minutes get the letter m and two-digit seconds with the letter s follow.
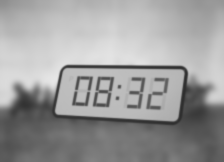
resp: 8h32
